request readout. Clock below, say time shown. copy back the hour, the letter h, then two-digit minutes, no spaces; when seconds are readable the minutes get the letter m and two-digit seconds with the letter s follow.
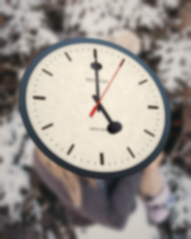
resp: 5h00m05s
